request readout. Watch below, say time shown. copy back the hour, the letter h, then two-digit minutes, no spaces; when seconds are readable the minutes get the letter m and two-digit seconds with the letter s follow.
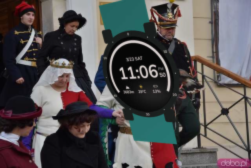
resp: 11h06
